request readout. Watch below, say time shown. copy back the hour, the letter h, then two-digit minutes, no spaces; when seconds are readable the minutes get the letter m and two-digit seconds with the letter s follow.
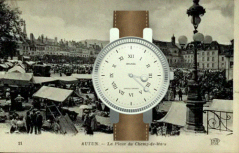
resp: 3h22
